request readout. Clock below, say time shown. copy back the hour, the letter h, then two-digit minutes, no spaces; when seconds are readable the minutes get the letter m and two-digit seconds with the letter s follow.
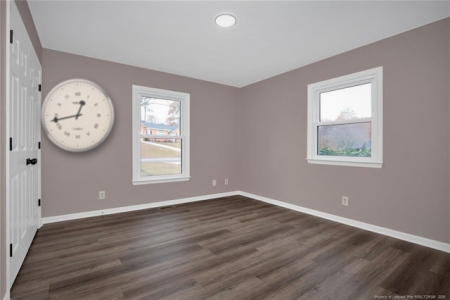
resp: 12h43
